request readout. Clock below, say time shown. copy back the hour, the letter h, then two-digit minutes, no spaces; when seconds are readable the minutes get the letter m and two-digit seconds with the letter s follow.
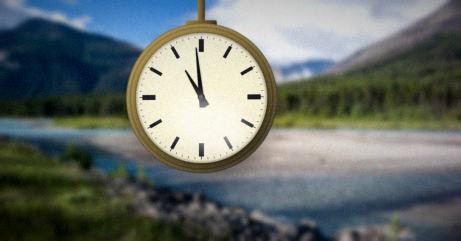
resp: 10h59
